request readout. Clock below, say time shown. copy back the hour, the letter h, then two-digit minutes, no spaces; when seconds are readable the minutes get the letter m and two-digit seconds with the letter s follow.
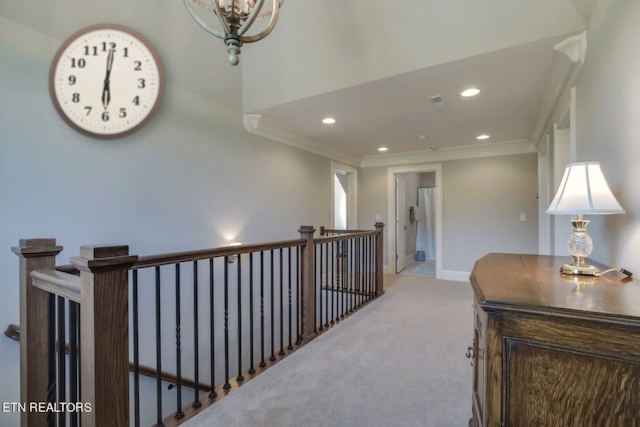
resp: 6h01
